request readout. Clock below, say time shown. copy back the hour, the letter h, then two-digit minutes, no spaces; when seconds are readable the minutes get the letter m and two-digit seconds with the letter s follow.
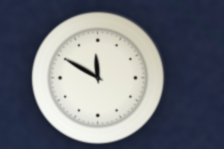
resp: 11h50
